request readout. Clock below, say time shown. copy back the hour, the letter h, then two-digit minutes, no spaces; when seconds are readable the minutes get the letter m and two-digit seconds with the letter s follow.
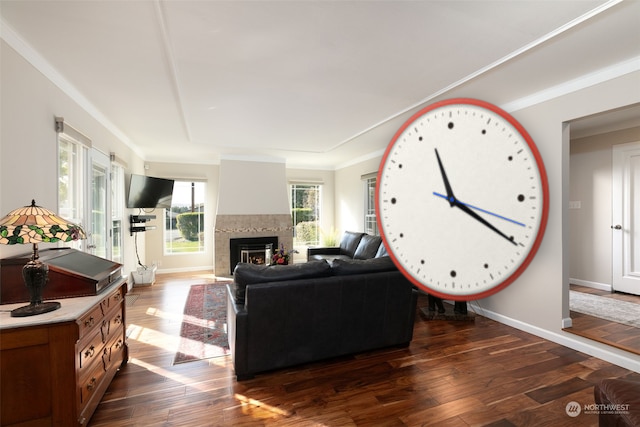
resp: 11h20m18s
